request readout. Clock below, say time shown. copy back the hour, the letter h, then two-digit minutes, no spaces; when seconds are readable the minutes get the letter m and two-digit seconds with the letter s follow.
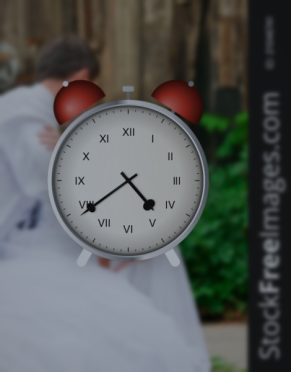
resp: 4h39
